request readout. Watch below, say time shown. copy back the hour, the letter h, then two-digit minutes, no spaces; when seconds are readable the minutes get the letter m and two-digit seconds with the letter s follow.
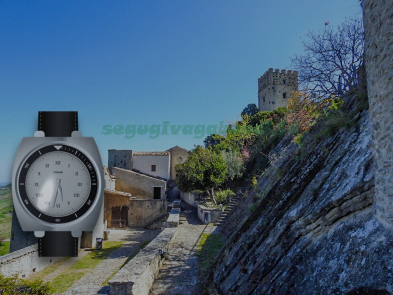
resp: 5h32
